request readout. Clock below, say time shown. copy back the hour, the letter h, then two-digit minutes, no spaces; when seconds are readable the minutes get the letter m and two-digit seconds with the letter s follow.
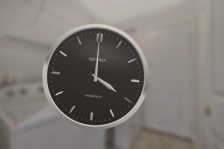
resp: 4h00
